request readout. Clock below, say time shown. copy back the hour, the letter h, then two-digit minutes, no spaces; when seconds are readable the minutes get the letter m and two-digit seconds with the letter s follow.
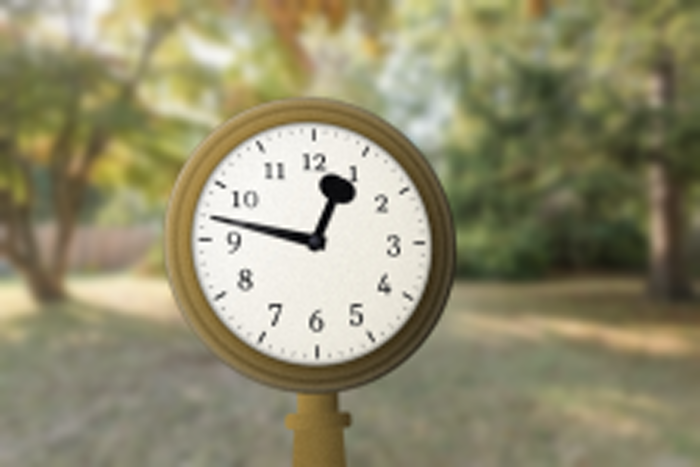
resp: 12h47
